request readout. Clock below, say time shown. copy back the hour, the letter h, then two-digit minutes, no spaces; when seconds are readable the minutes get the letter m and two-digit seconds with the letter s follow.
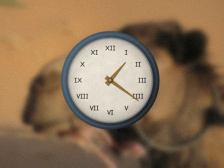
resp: 1h21
